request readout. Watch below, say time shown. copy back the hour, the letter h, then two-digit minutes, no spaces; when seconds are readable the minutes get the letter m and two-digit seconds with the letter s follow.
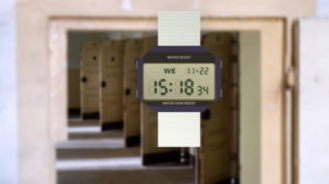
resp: 15h18m34s
